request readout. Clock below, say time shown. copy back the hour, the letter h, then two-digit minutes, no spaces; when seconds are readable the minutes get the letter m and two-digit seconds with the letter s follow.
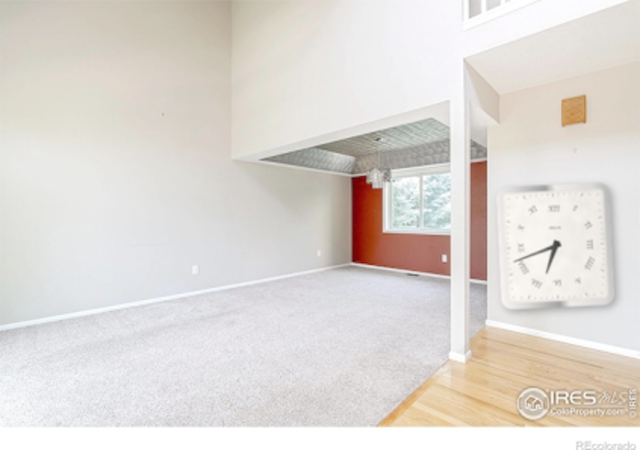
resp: 6h42
